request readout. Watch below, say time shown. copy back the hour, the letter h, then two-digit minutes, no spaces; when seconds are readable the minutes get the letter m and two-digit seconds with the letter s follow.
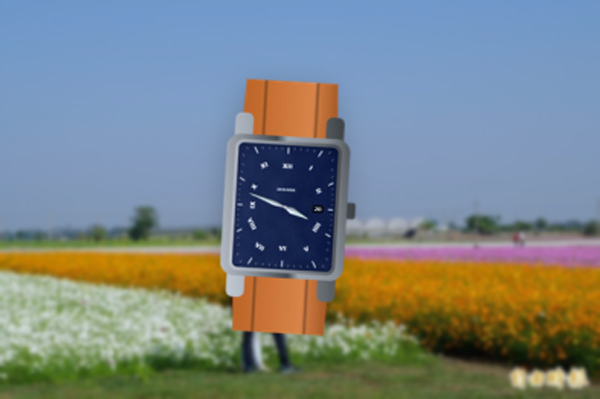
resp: 3h48
